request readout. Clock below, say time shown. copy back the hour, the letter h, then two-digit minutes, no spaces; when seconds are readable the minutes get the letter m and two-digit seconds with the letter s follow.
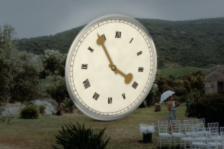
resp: 3h54
